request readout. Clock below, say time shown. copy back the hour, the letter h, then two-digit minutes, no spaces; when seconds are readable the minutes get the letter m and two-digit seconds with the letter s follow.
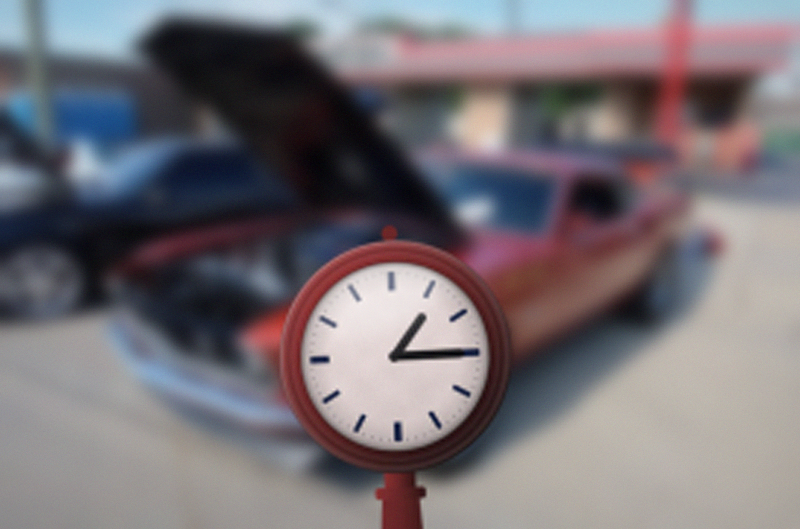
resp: 1h15
